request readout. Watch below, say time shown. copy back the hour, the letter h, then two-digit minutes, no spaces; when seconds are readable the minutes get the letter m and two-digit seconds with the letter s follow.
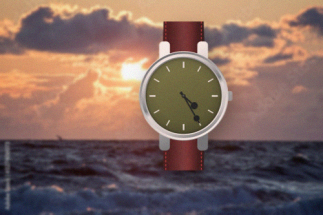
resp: 4h25
